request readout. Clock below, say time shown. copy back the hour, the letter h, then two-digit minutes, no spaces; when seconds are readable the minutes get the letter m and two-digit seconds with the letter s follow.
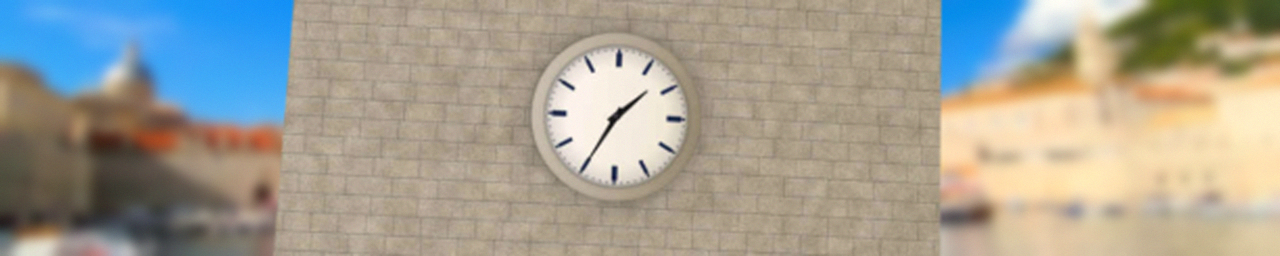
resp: 1h35
